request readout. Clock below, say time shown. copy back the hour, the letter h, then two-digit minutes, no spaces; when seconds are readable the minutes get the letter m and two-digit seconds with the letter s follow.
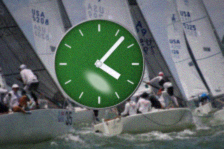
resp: 4h07
